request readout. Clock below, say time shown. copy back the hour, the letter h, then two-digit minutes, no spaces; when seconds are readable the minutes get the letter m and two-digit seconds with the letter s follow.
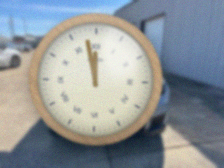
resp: 11h58
